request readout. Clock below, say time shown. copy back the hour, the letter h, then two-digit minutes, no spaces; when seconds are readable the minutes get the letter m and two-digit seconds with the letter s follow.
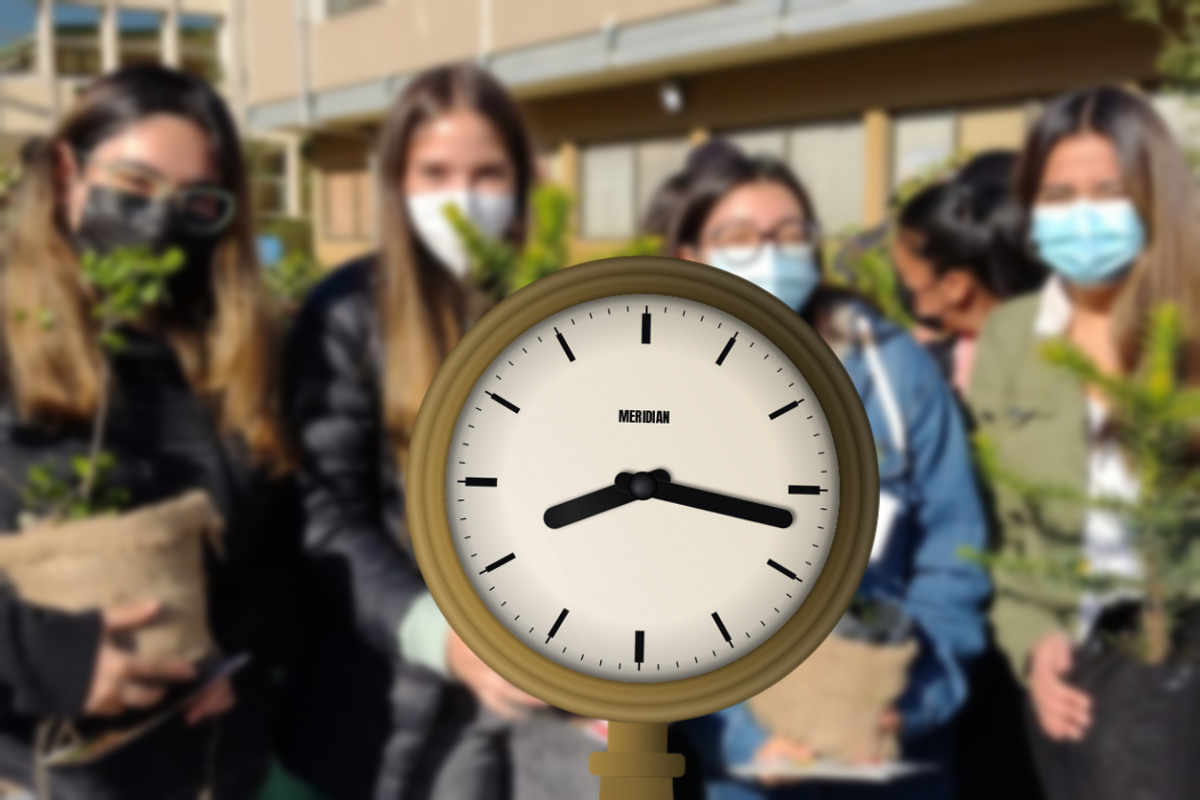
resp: 8h17
